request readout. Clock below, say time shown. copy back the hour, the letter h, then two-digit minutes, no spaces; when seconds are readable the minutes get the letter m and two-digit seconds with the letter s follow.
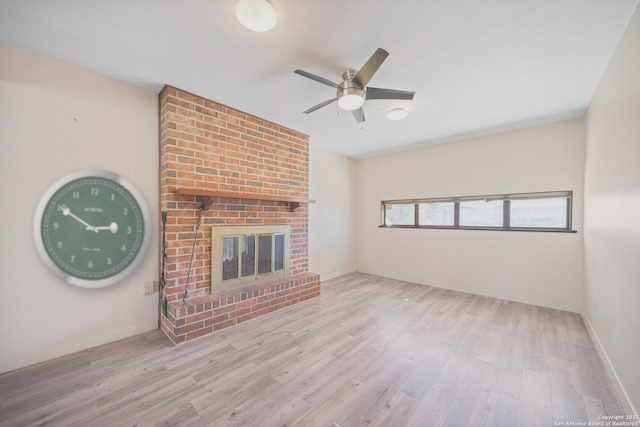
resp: 2h50
